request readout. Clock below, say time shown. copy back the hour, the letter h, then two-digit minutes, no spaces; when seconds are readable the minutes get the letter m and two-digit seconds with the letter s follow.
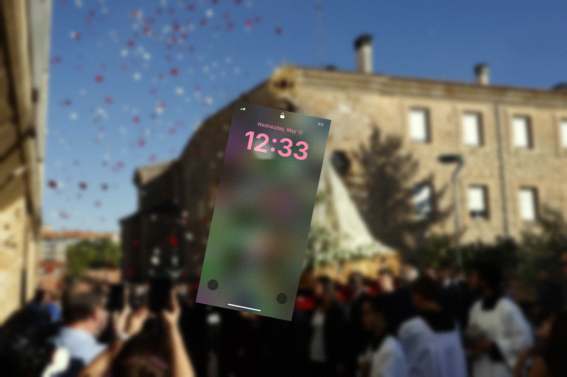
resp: 12h33
